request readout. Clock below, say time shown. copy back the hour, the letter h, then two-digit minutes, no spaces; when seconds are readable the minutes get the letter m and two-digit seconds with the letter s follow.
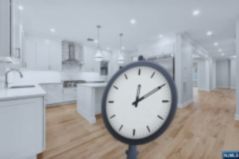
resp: 12h10
